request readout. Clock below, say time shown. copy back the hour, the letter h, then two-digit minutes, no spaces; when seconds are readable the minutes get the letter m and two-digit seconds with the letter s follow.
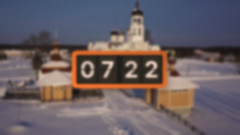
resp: 7h22
